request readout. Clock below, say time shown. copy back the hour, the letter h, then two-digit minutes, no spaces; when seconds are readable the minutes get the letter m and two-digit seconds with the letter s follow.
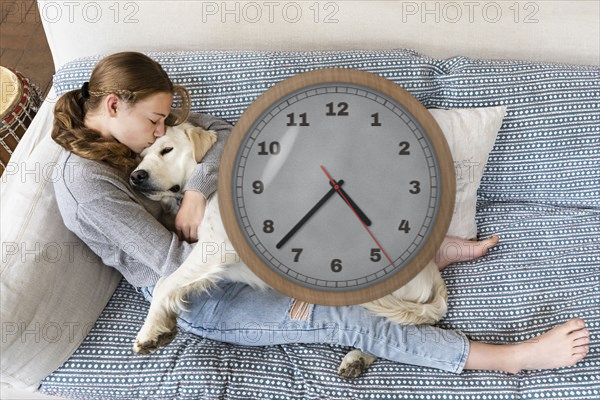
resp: 4h37m24s
